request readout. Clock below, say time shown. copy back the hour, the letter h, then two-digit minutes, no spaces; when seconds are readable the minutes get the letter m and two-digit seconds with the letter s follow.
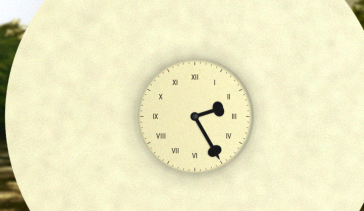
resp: 2h25
